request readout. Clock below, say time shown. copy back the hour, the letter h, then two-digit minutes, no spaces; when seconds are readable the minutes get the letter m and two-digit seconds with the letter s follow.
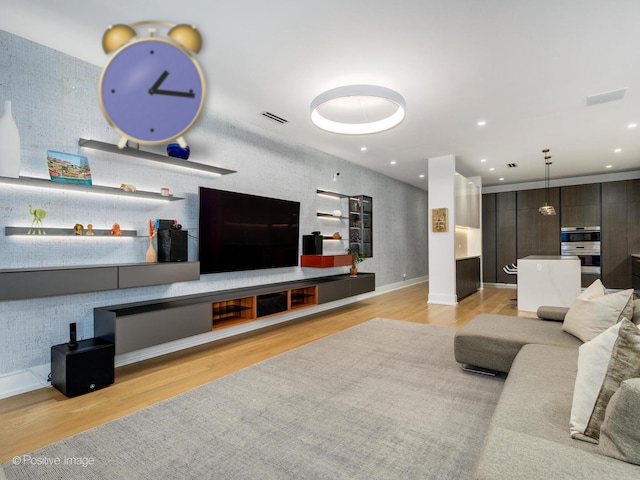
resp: 1h16
